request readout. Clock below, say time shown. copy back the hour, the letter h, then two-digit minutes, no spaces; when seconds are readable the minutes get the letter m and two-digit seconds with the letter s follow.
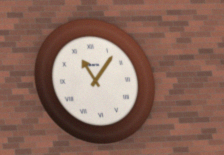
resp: 11h07
